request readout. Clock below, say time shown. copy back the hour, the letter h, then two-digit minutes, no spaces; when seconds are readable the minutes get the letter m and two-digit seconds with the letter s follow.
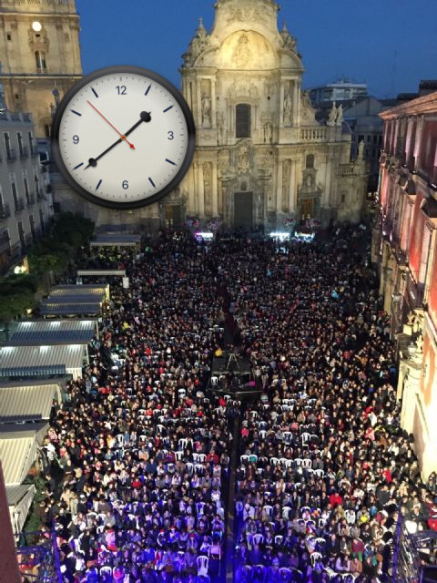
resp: 1h38m53s
